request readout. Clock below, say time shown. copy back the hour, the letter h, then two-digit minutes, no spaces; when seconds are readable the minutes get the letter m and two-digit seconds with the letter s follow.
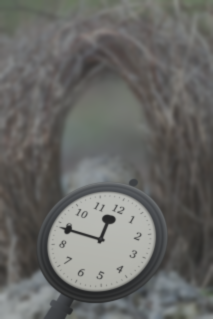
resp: 11h44
